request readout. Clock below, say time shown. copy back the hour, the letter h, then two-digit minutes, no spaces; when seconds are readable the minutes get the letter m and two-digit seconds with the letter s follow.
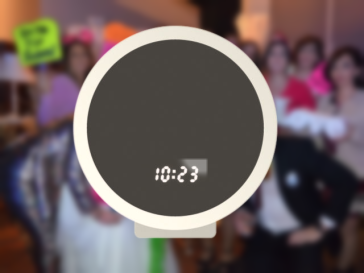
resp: 10h23
